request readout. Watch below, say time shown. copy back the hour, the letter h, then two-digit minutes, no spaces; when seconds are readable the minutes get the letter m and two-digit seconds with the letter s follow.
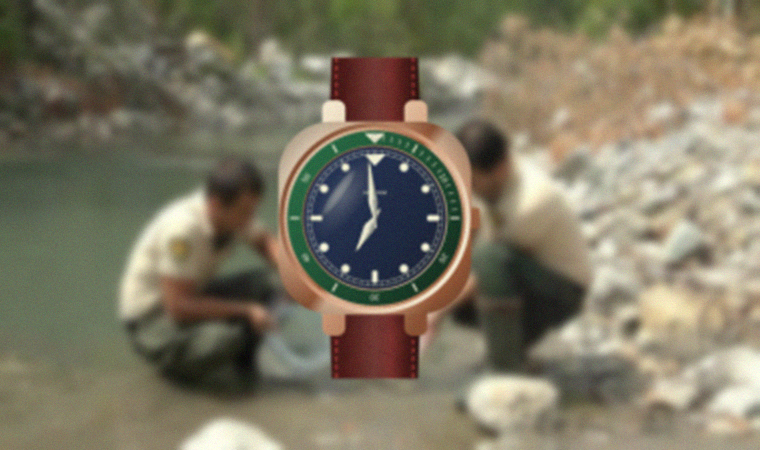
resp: 6h59
